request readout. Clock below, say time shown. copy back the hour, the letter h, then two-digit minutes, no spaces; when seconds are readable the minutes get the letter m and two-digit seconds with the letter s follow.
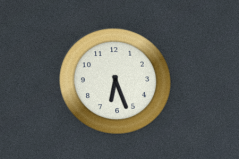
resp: 6h27
